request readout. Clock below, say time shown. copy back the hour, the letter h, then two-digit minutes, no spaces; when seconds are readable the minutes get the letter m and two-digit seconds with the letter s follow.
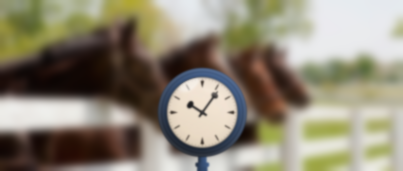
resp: 10h06
